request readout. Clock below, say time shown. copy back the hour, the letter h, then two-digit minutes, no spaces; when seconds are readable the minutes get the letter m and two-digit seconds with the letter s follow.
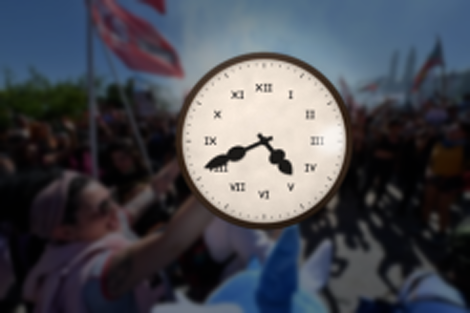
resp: 4h41
